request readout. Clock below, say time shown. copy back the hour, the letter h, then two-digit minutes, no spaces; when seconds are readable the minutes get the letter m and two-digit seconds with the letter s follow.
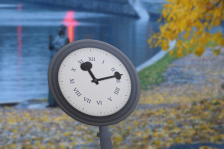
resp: 11h13
